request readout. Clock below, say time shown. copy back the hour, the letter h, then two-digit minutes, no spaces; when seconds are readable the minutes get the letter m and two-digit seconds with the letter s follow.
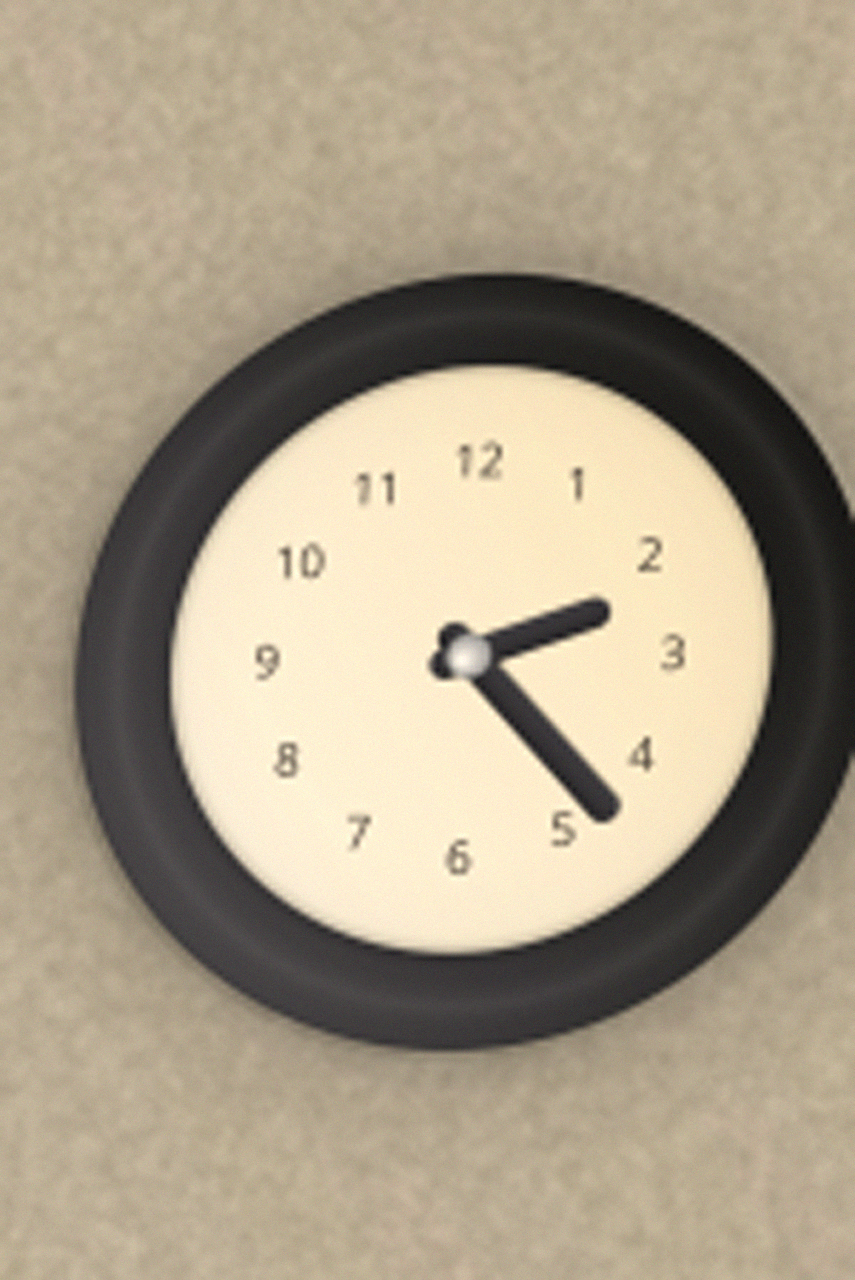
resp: 2h23
